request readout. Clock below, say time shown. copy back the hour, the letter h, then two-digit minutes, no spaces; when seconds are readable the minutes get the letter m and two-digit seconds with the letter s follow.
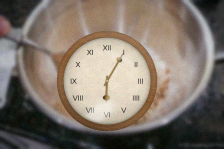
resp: 6h05
